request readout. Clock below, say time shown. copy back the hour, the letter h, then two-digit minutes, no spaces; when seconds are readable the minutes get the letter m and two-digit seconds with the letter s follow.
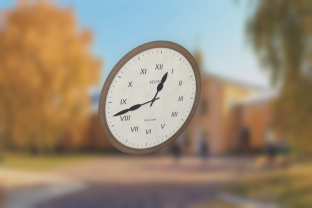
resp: 12h42
